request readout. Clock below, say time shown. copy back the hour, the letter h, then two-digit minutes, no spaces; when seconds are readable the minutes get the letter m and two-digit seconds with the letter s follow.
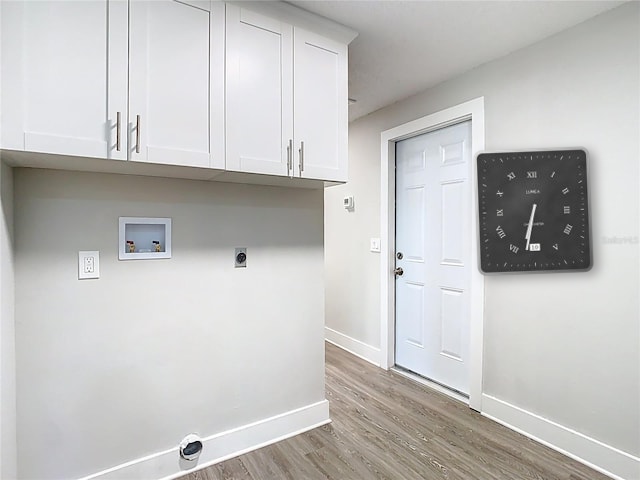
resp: 6h32
